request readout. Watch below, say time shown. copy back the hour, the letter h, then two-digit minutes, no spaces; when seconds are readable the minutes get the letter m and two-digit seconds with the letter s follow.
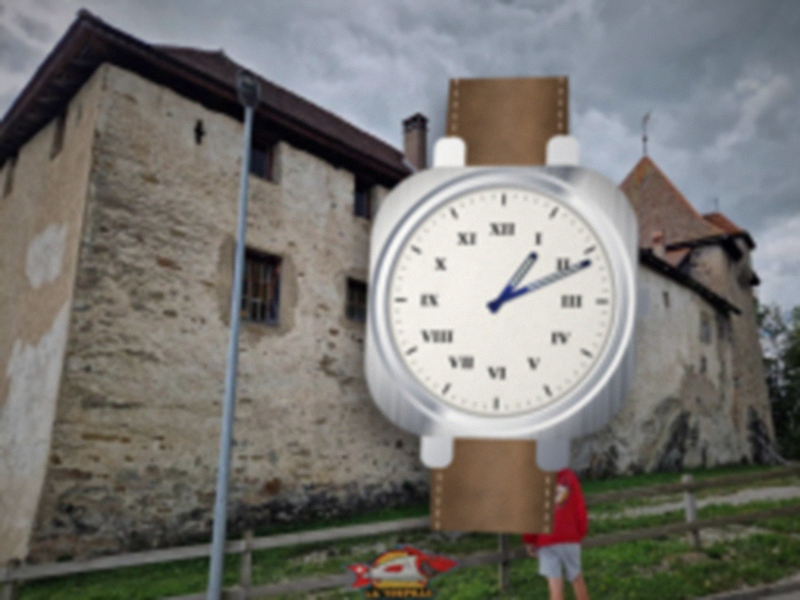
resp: 1h11
